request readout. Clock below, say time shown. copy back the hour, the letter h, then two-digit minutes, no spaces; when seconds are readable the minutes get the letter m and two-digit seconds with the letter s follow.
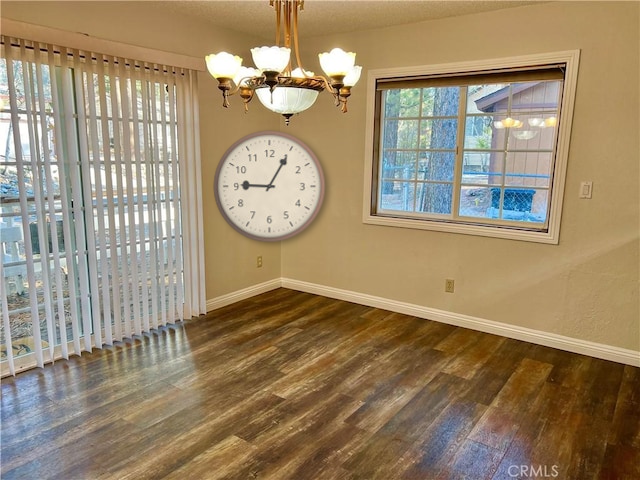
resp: 9h05
